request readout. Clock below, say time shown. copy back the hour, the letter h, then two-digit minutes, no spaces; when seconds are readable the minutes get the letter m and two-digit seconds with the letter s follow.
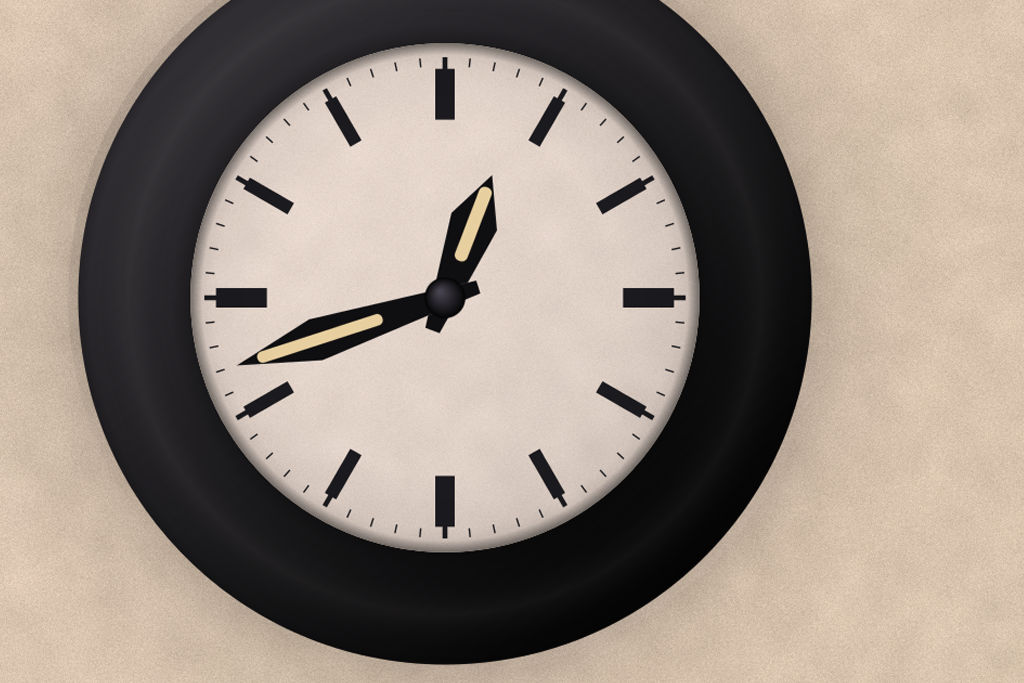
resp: 12h42
